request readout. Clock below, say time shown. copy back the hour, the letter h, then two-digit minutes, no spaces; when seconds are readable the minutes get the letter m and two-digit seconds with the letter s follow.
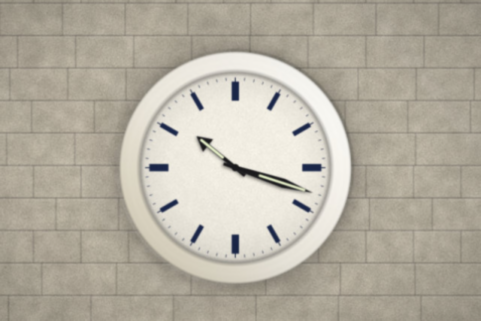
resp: 10h18
